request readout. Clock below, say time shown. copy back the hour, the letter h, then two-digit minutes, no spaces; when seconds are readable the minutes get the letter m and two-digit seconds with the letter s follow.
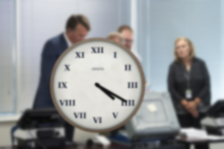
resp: 4h20
